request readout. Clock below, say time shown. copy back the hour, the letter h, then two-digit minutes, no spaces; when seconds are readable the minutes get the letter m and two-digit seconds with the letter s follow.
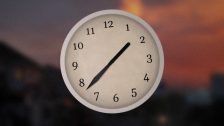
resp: 1h38
